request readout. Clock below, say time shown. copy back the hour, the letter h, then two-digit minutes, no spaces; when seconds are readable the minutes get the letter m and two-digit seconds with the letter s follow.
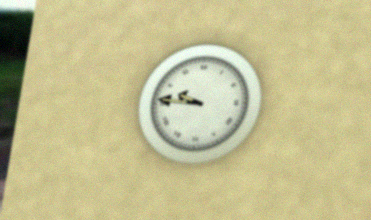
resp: 9h46
